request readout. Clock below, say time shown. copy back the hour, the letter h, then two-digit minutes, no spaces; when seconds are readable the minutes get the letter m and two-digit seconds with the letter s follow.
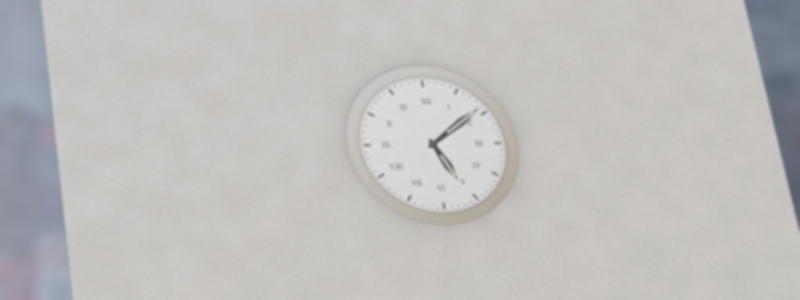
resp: 5h09
